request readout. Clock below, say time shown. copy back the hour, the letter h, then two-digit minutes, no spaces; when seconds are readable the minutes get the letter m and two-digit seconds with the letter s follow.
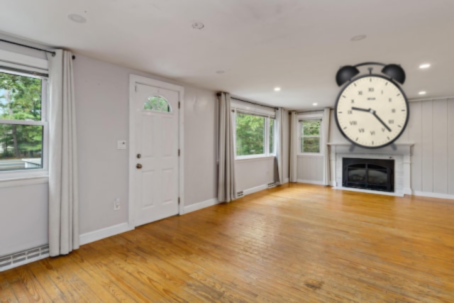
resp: 9h23
